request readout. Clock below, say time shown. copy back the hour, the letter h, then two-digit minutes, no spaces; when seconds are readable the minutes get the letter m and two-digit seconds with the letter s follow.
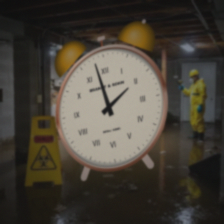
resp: 1h58
